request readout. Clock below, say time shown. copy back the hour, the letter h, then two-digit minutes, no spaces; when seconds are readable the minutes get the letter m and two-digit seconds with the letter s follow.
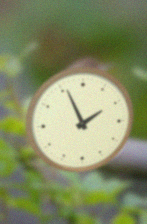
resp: 1h56
